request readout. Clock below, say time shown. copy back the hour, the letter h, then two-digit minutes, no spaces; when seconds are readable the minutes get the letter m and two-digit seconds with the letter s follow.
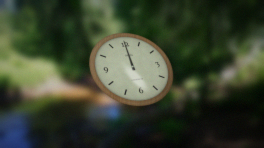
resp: 12h00
